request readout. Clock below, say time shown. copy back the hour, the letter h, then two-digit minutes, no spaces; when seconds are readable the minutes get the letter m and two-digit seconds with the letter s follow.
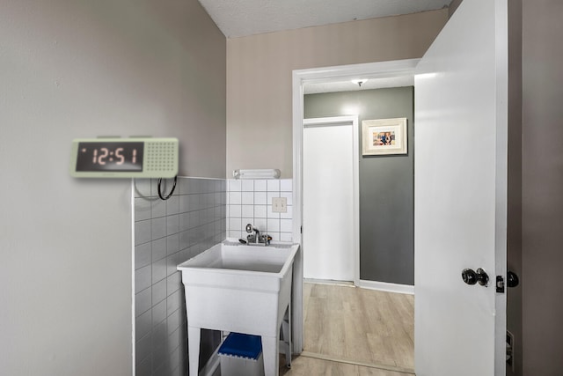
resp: 12h51
